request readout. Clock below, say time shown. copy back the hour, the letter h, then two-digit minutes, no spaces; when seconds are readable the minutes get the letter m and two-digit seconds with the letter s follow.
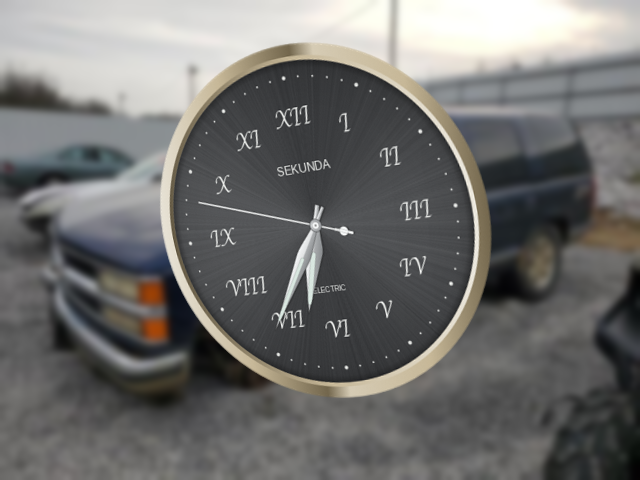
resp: 6h35m48s
